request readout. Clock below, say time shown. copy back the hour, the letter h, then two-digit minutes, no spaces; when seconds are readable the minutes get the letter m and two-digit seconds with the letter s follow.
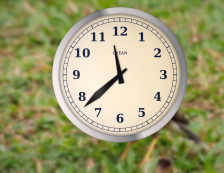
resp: 11h38
